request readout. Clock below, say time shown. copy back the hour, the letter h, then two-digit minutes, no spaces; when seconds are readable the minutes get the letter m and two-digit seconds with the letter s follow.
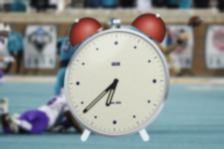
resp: 6h38
